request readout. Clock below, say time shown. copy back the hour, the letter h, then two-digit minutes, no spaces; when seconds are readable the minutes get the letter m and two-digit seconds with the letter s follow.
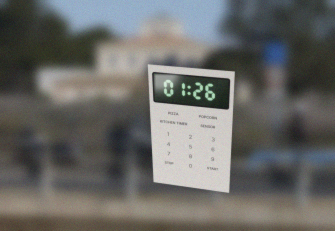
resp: 1h26
